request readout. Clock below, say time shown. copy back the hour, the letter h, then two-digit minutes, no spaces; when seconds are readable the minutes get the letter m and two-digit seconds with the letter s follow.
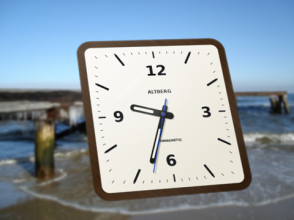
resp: 9h33m33s
